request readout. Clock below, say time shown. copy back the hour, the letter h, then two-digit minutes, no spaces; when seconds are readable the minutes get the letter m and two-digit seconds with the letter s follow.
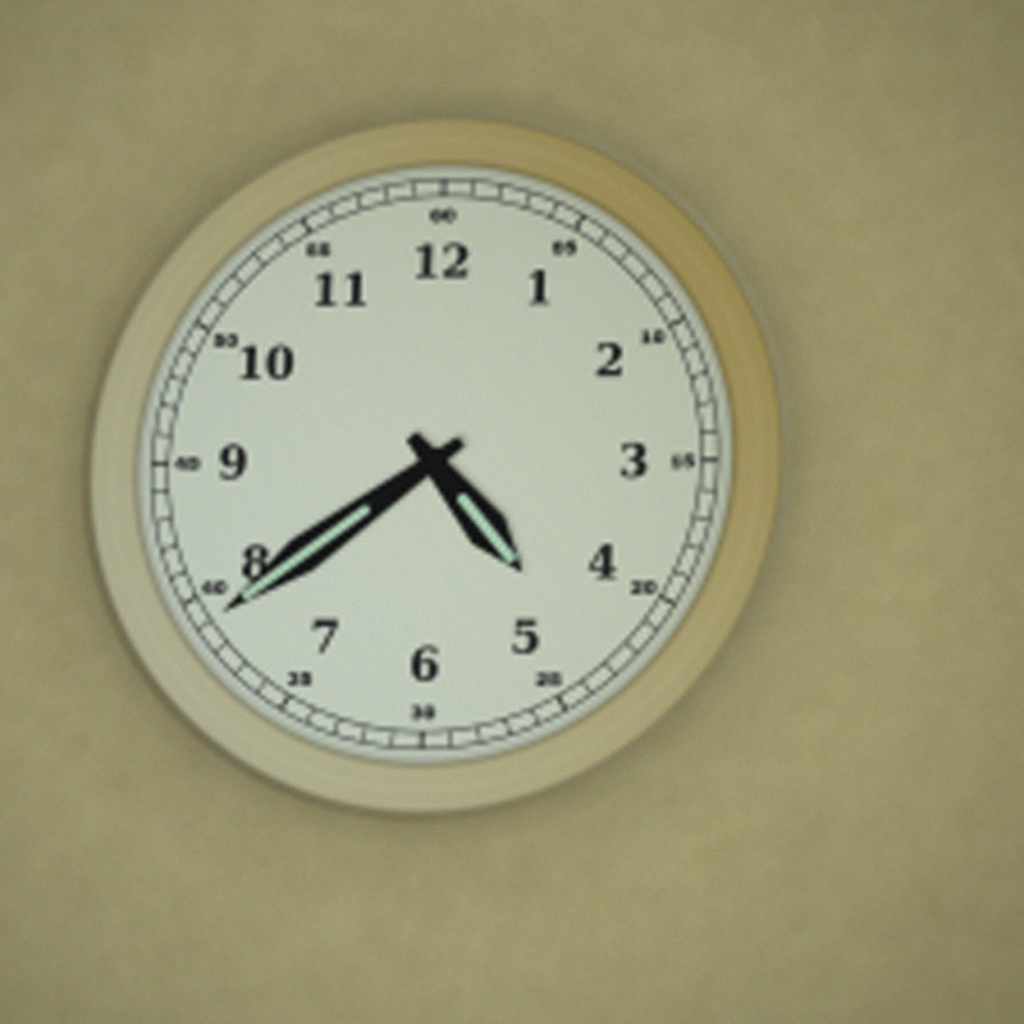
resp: 4h39
